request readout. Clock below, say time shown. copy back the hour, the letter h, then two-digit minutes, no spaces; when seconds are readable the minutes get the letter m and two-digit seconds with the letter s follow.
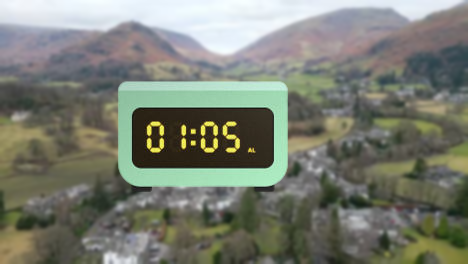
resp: 1h05
